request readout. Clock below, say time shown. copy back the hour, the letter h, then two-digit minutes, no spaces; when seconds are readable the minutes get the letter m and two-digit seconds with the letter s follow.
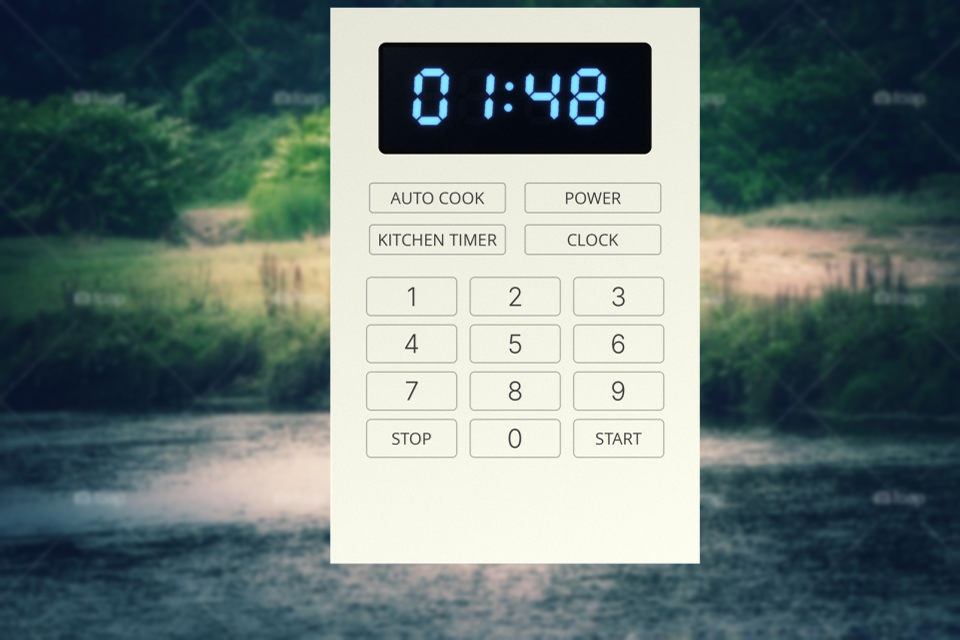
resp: 1h48
